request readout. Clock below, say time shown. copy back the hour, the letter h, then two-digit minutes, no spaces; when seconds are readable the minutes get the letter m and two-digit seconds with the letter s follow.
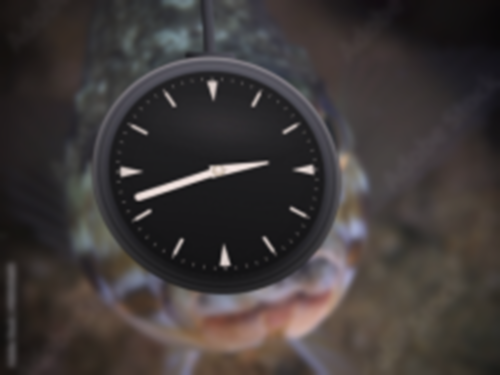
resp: 2h42
